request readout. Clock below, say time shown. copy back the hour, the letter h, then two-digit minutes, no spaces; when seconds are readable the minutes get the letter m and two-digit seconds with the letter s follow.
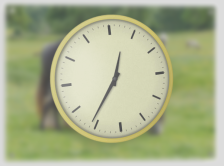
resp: 12h36
